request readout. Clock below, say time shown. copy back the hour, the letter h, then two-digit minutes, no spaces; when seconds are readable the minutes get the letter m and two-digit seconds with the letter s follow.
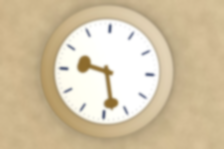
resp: 9h28
